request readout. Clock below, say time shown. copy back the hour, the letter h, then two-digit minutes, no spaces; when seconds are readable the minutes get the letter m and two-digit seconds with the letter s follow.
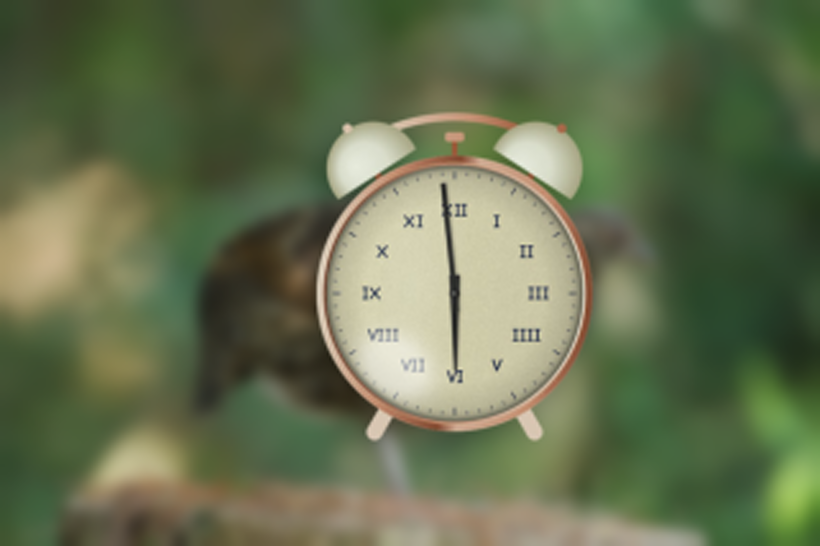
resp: 5h59
